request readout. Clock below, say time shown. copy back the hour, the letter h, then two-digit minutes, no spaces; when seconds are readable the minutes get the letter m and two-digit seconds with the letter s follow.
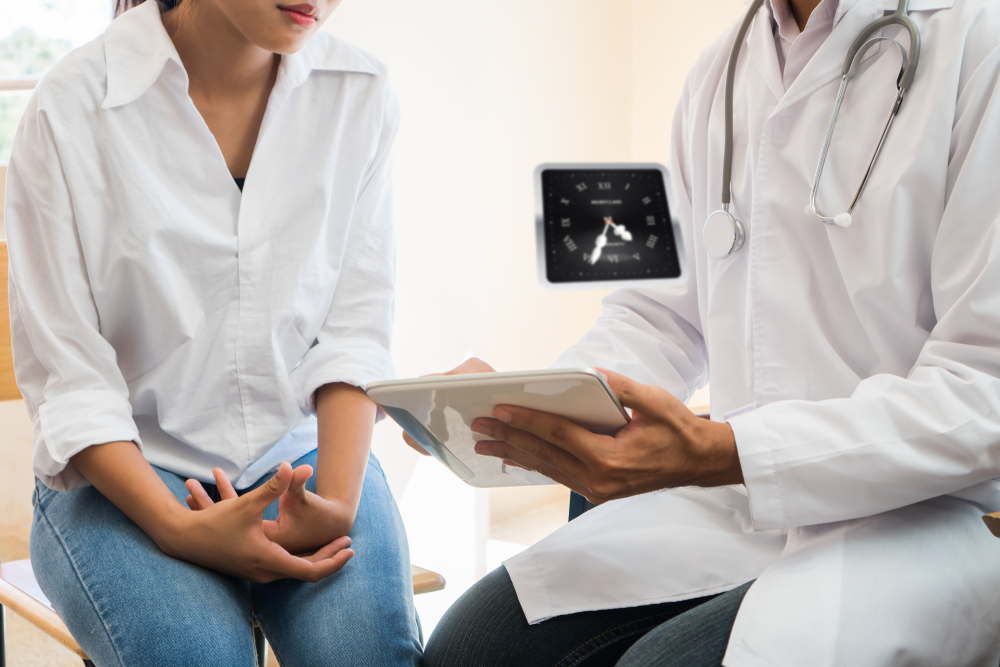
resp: 4h34
